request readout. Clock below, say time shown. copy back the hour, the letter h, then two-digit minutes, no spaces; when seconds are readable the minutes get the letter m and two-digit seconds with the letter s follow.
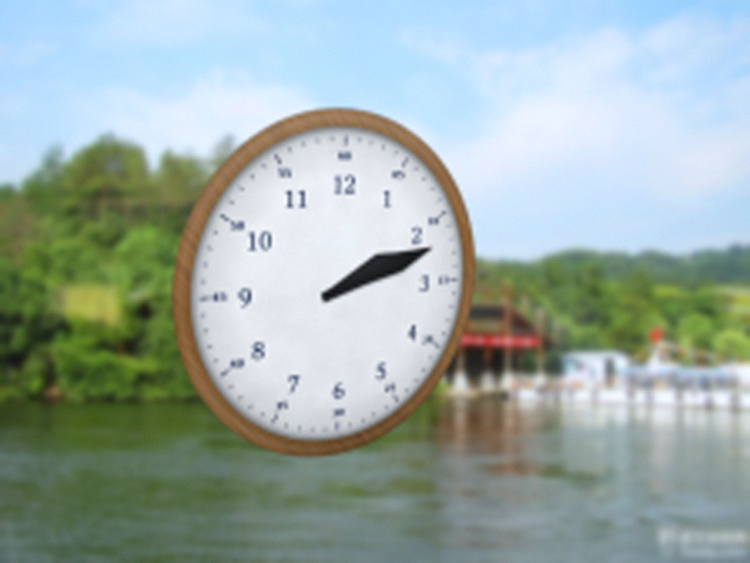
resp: 2h12
